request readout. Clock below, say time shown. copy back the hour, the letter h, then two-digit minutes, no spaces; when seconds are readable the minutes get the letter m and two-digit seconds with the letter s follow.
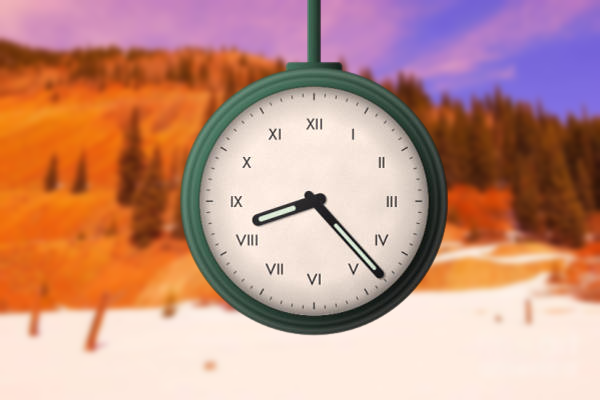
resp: 8h23
